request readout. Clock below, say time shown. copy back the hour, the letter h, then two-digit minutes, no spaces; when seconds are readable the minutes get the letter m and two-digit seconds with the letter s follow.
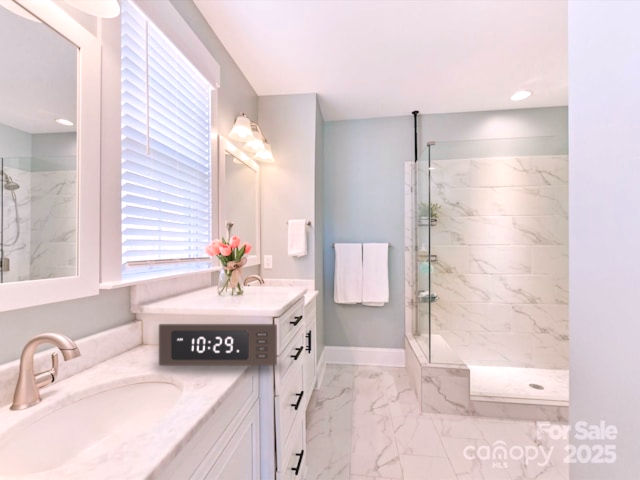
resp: 10h29
